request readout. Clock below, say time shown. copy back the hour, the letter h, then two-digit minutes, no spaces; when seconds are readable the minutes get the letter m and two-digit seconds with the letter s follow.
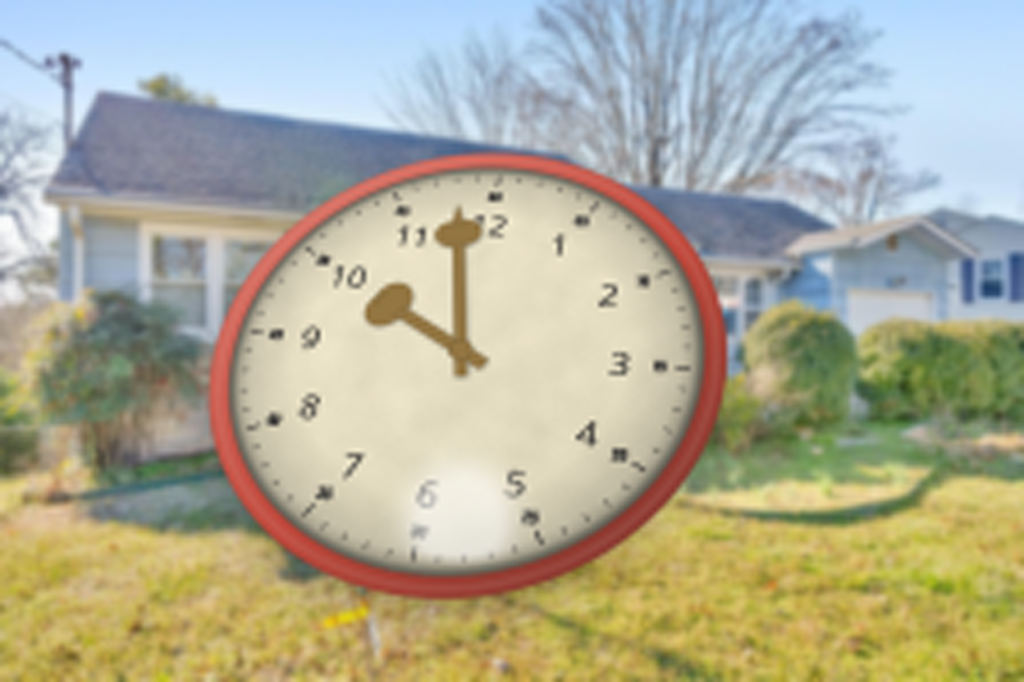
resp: 9h58
